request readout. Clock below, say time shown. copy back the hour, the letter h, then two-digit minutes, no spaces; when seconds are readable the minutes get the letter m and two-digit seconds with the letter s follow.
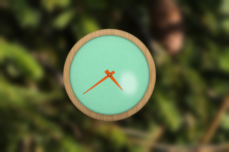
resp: 4h39
